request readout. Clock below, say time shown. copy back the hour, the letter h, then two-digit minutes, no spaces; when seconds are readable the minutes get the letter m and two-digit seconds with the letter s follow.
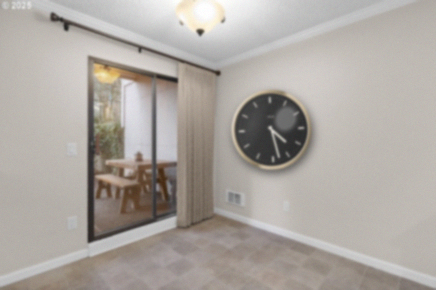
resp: 4h28
